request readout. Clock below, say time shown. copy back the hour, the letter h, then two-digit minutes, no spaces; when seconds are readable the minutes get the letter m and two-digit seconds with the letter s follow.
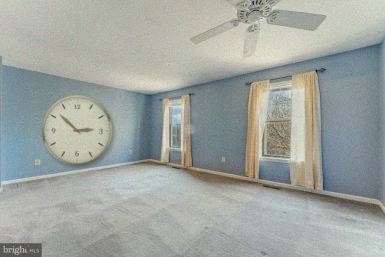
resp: 2h52
